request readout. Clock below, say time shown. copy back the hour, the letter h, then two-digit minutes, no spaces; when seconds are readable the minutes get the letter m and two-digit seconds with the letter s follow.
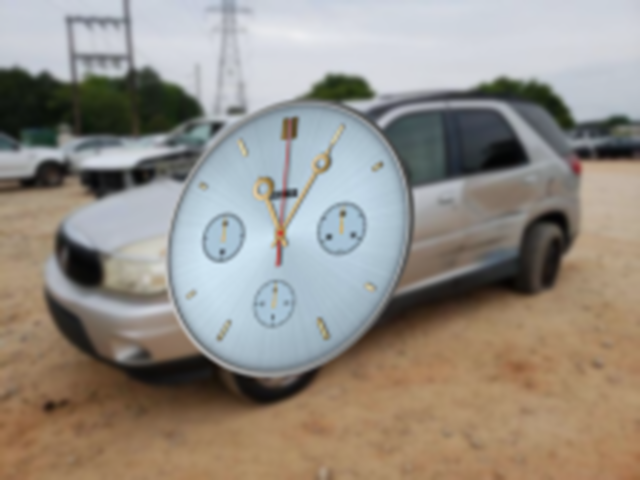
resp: 11h05
